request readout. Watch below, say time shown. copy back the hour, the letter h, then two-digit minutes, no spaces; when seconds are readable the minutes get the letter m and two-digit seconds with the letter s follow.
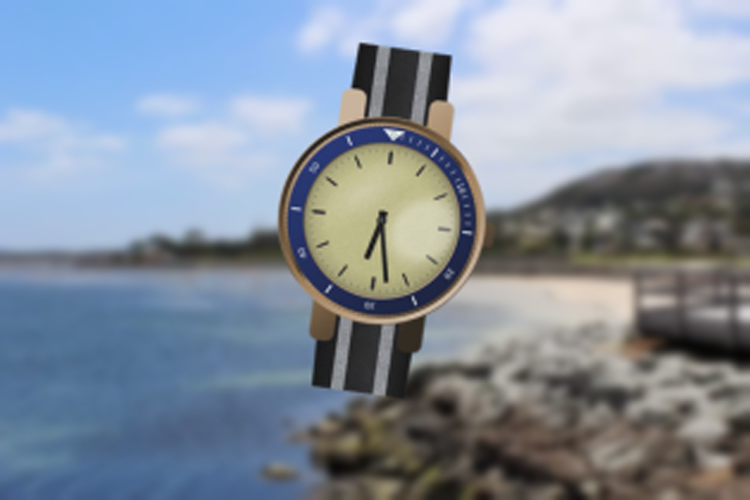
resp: 6h28
